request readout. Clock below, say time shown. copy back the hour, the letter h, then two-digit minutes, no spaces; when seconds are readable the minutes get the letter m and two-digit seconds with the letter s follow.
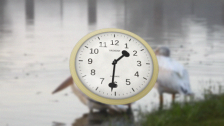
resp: 1h31
